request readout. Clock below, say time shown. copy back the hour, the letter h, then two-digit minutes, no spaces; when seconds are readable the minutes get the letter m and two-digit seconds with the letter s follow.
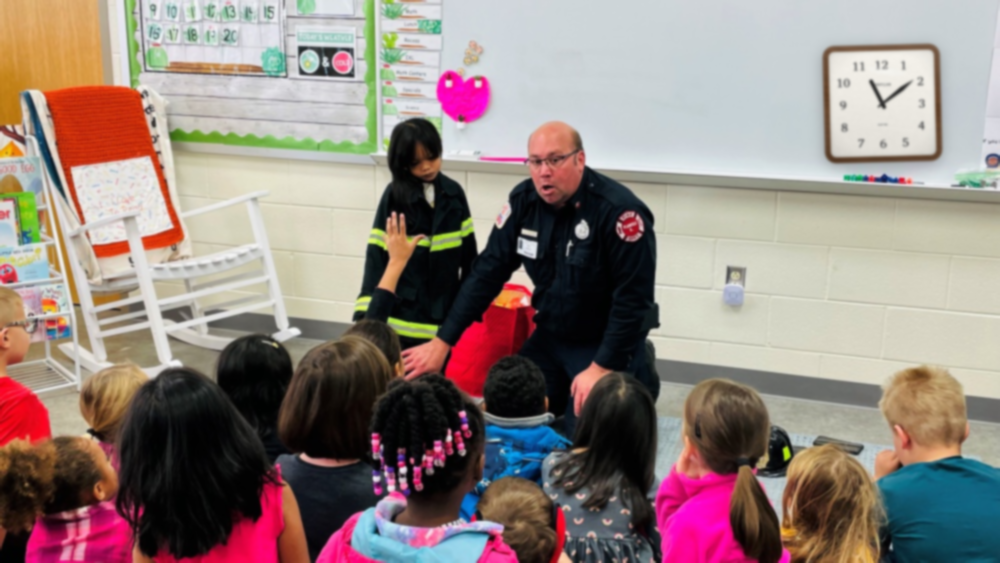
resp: 11h09
